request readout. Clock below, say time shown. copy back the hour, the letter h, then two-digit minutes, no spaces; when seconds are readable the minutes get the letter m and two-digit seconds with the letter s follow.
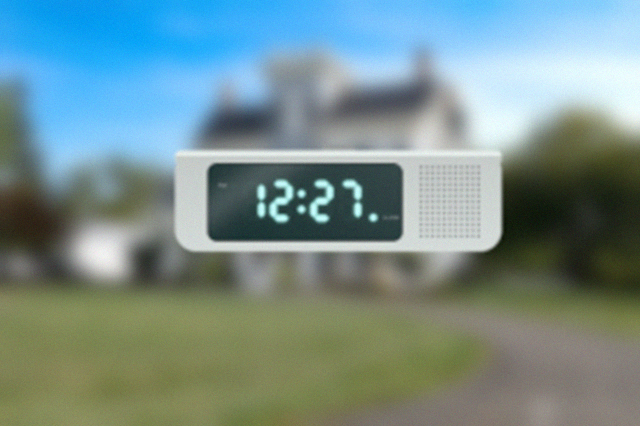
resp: 12h27
